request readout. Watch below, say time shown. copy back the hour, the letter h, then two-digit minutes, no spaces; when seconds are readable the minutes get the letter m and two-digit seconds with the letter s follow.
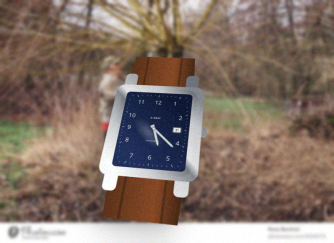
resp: 5h22
